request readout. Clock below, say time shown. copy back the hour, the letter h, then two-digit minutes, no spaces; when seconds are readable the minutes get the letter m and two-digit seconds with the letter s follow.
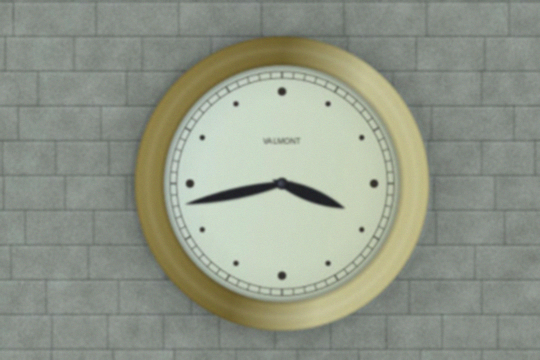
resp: 3h43
